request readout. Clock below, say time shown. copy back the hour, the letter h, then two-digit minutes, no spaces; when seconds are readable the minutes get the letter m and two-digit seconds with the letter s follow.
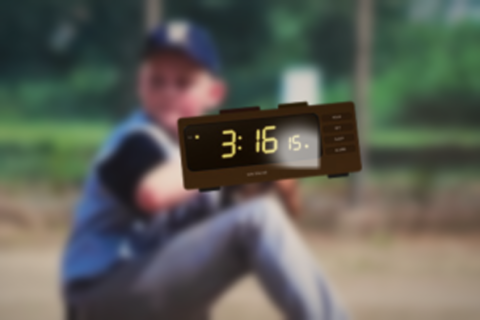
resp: 3h16m15s
